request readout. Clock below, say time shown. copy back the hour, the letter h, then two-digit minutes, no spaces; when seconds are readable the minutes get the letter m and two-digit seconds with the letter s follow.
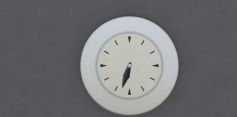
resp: 6h33
